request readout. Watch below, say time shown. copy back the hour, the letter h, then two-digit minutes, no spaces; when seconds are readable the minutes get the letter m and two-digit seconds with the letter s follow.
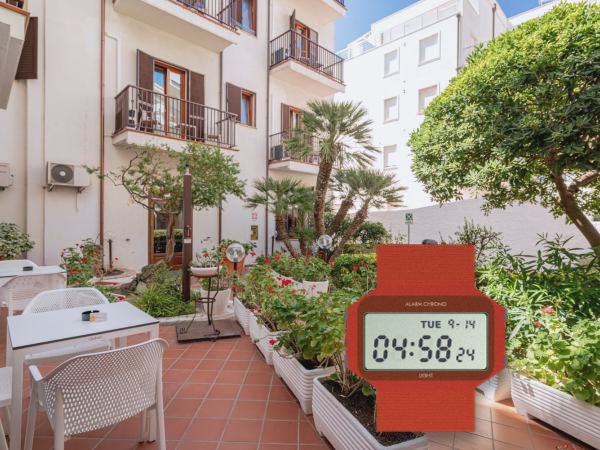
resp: 4h58m24s
